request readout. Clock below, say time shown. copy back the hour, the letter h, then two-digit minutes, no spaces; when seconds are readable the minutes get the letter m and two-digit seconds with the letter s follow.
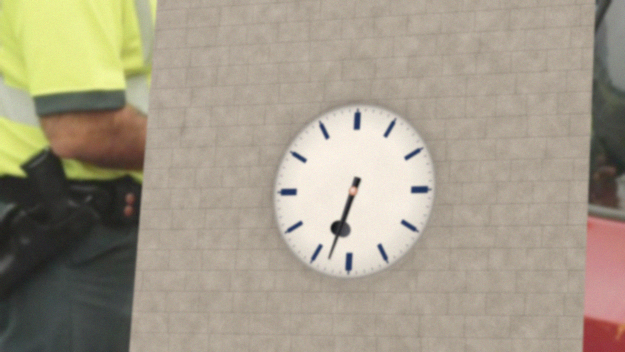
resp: 6h33
